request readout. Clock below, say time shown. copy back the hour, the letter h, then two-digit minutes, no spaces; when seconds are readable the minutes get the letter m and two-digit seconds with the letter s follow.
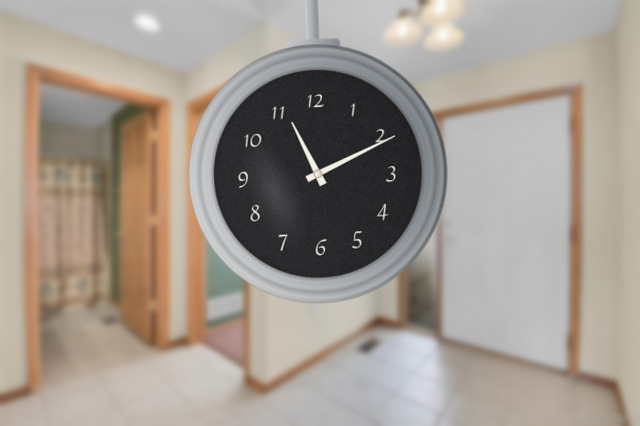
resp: 11h11
